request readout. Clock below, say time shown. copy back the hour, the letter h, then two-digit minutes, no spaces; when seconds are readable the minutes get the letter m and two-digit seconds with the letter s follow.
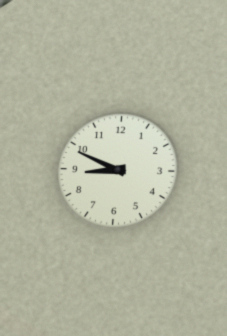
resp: 8h49
